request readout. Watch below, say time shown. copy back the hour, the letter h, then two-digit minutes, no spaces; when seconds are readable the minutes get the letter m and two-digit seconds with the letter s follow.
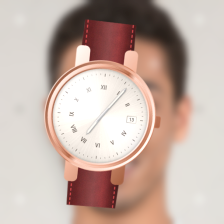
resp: 7h06
